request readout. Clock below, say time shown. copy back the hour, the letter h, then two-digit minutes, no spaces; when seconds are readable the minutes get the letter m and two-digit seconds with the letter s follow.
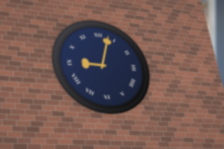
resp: 9h03
